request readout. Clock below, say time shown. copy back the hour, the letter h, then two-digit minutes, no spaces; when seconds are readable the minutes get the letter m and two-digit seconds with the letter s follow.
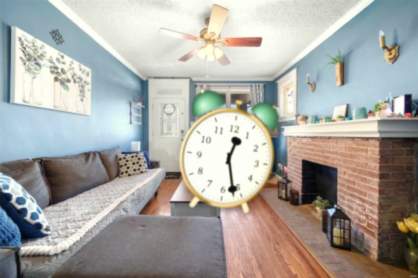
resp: 12h27
